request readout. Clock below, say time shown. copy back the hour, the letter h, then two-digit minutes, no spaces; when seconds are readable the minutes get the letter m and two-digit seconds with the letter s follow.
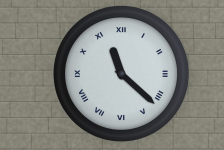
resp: 11h22
